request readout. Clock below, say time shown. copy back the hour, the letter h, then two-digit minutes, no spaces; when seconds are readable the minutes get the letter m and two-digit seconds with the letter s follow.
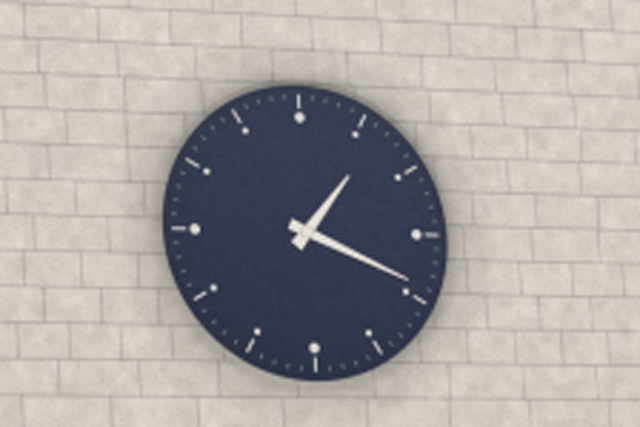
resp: 1h19
